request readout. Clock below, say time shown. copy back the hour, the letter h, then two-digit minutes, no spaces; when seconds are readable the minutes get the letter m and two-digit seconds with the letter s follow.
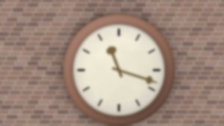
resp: 11h18
